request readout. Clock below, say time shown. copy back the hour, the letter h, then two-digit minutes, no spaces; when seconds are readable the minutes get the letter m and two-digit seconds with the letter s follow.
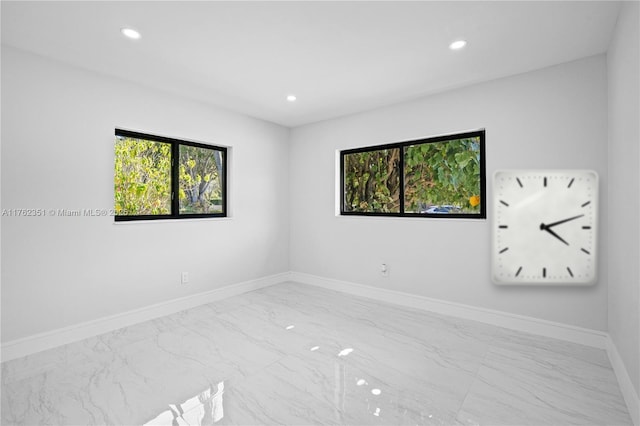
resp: 4h12
